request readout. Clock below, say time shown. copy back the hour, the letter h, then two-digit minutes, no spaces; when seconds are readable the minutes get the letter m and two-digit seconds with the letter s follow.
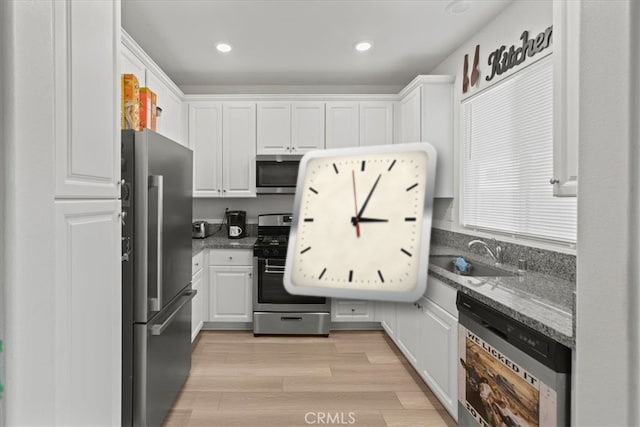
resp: 3h03m58s
